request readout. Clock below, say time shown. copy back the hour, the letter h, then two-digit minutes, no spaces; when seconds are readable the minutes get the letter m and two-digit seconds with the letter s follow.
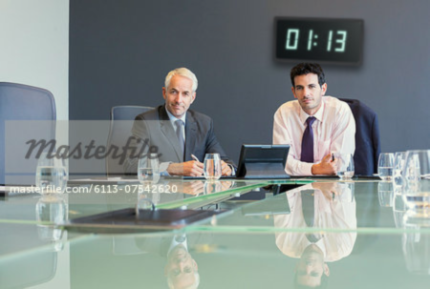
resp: 1h13
